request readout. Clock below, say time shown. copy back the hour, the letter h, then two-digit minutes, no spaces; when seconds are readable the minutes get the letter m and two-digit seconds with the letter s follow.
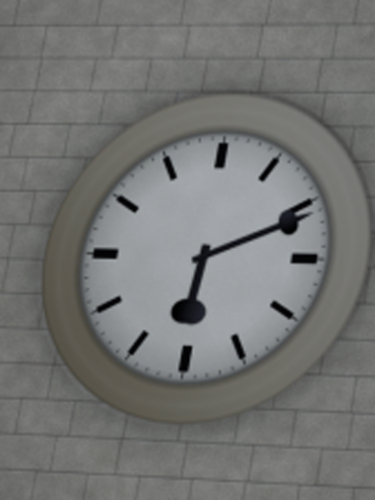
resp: 6h11
